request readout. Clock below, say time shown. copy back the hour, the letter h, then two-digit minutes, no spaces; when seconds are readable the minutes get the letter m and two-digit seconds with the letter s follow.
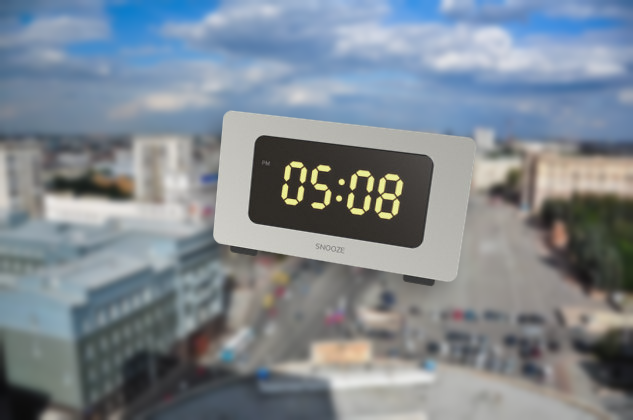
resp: 5h08
